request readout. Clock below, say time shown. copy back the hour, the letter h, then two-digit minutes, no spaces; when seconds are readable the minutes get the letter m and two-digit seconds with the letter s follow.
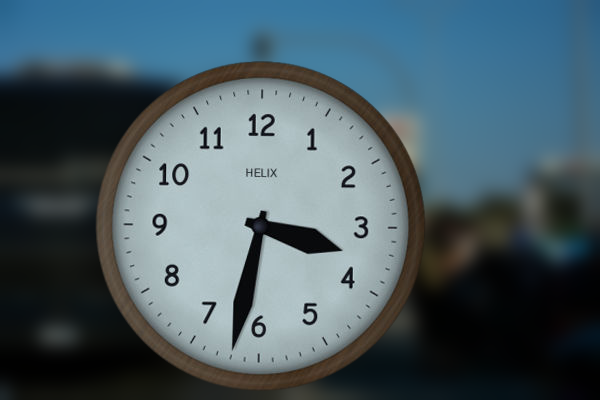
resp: 3h32
